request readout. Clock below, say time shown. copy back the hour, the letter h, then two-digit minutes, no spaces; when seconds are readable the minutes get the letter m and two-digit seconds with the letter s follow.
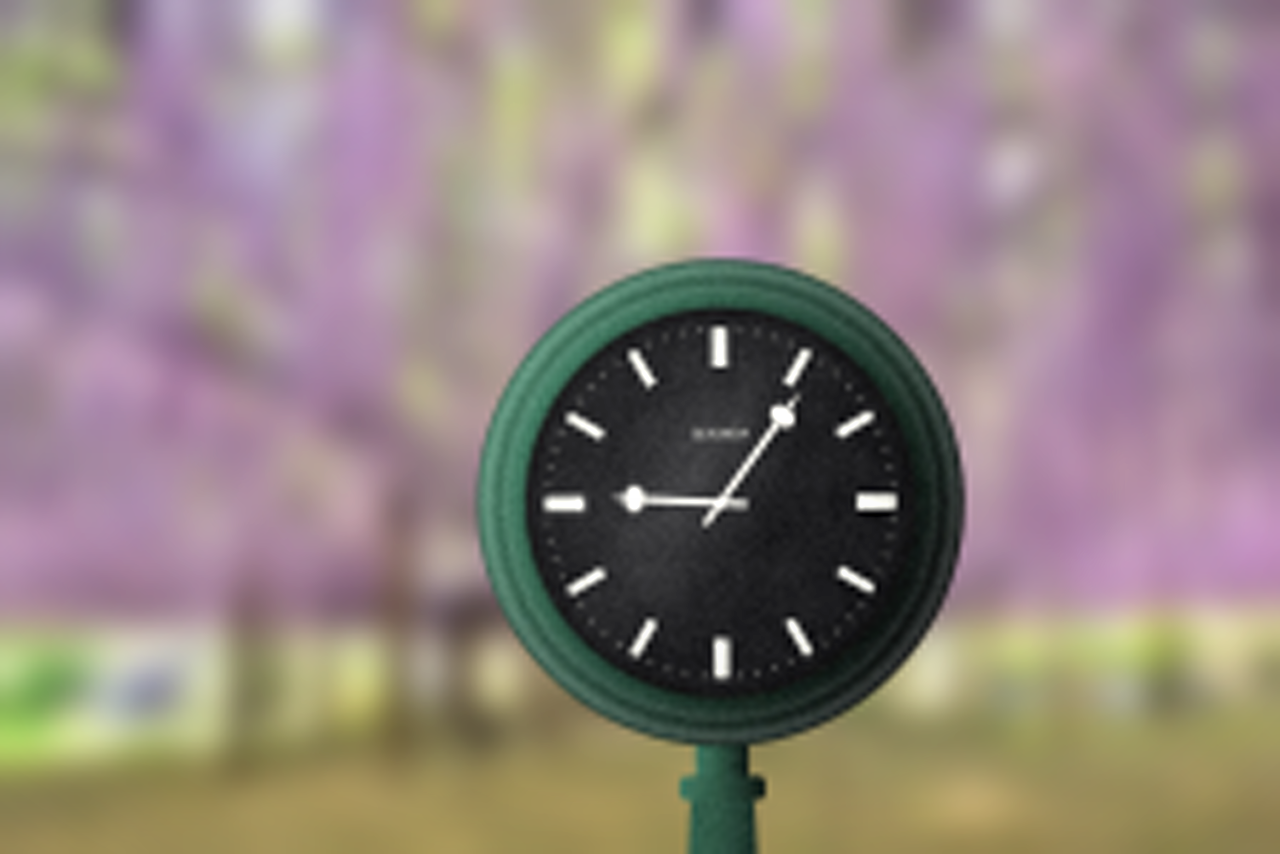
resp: 9h06
